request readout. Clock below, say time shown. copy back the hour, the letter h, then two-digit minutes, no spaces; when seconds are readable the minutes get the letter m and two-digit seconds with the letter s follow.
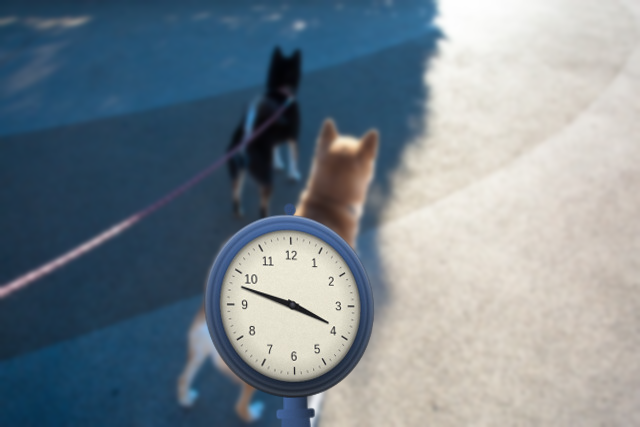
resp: 3h48
